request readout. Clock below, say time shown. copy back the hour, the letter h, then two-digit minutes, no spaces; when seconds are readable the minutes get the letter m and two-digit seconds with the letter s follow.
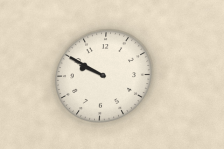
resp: 9h50
